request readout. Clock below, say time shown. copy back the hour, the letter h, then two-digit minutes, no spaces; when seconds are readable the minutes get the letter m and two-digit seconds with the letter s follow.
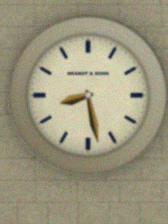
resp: 8h28
